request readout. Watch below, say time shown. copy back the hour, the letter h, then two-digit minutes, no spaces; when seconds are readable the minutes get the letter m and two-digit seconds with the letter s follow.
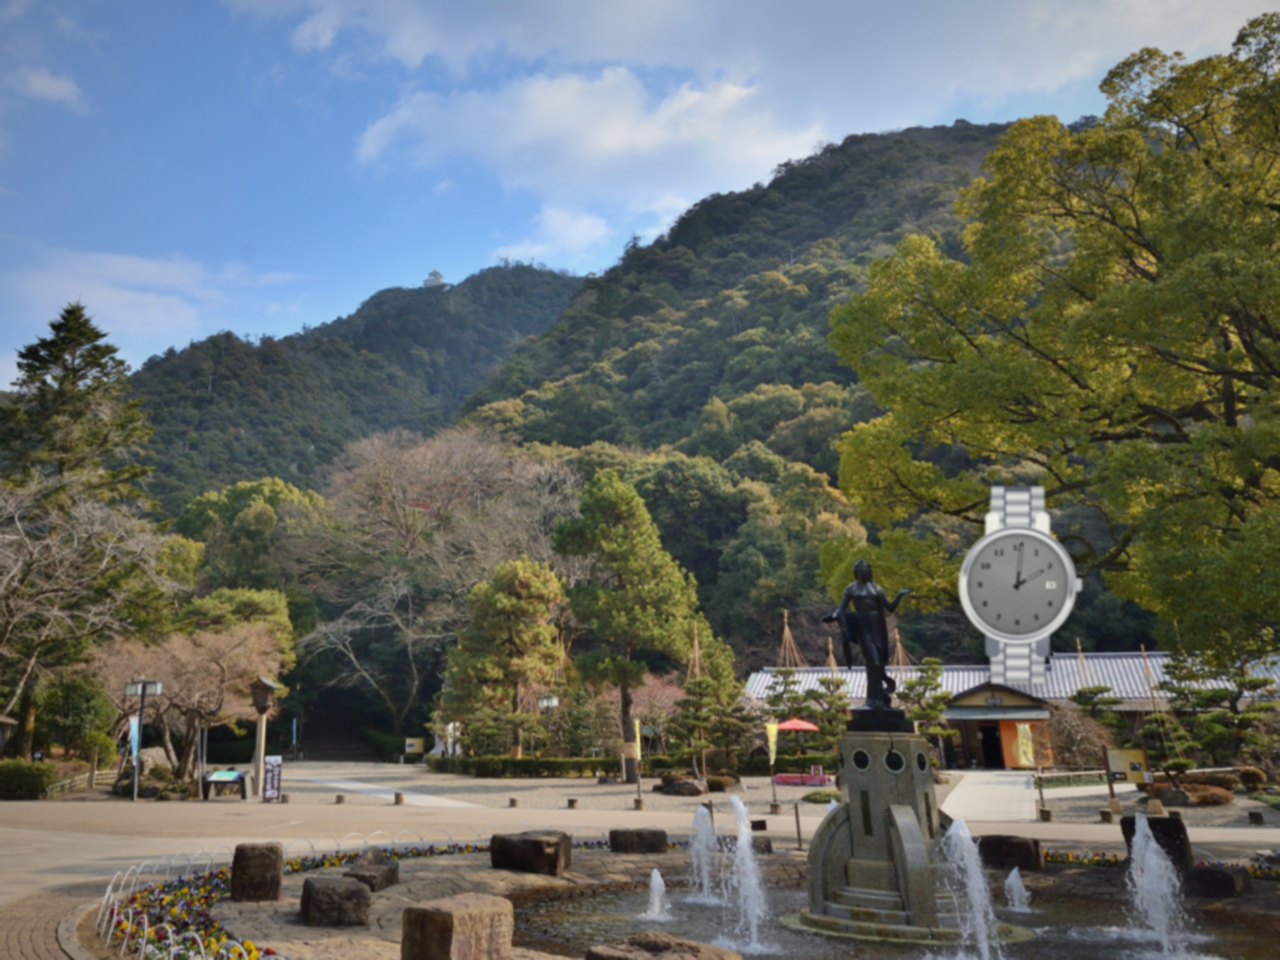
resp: 2h01
